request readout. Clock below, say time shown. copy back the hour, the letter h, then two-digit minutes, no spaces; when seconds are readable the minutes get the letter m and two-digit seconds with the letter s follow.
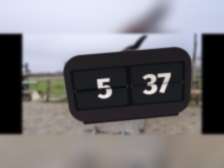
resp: 5h37
